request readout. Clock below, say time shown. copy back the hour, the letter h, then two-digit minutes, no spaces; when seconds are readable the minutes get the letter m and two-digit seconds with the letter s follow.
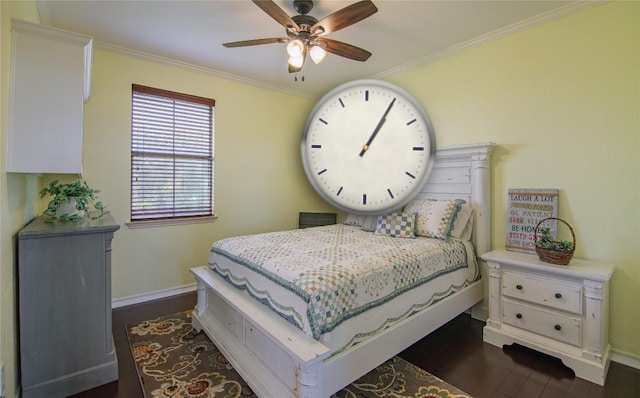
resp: 1h05
